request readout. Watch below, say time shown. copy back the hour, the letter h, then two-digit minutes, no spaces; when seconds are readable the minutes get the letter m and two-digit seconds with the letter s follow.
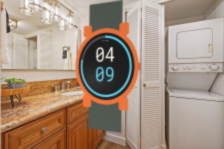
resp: 4h09
